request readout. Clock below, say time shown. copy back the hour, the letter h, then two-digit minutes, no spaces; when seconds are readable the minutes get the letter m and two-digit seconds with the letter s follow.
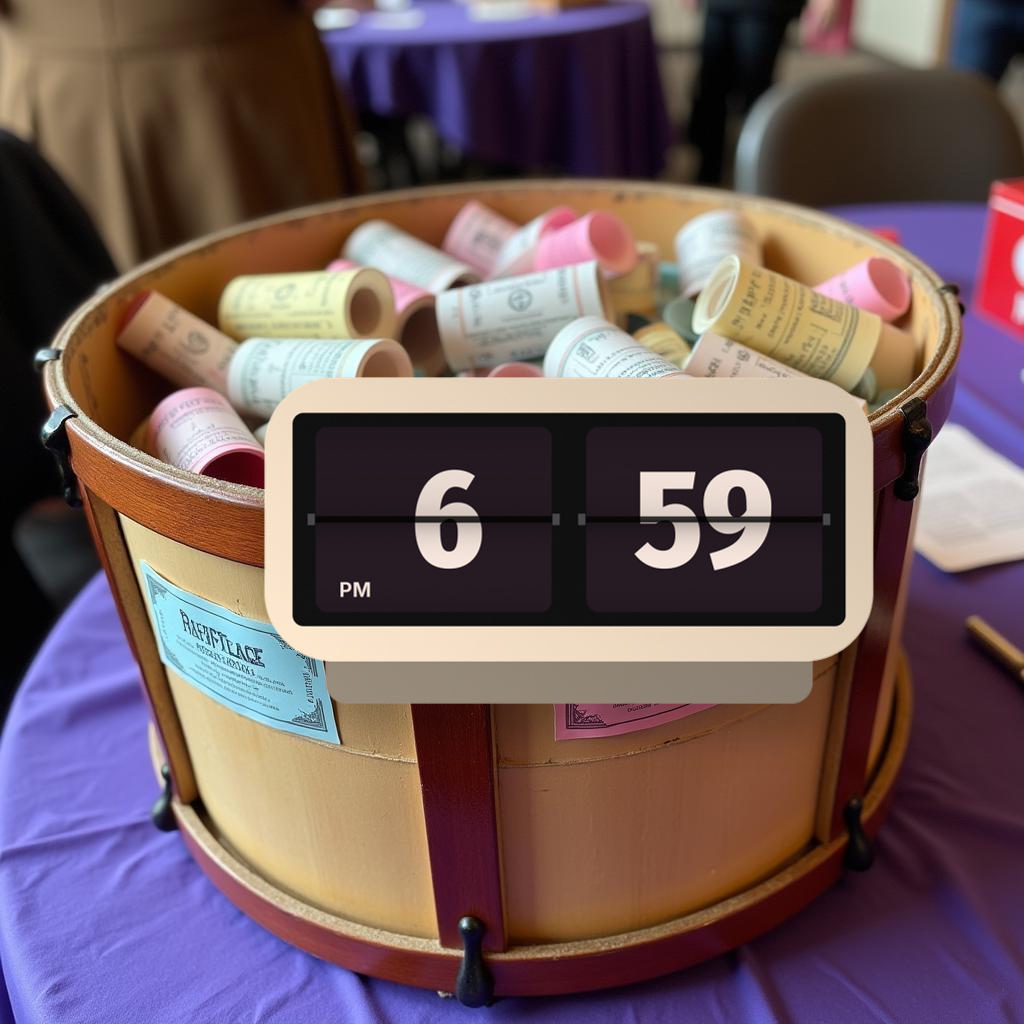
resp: 6h59
